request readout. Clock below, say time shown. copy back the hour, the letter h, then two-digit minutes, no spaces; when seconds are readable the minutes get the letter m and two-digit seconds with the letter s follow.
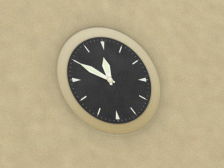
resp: 11h50
